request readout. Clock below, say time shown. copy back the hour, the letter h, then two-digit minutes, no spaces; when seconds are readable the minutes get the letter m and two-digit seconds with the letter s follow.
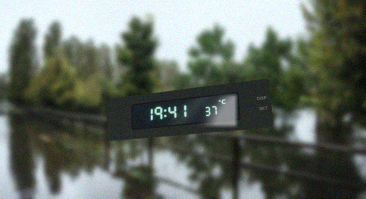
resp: 19h41
